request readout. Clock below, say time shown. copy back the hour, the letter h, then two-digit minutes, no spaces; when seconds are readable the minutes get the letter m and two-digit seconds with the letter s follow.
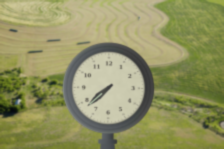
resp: 7h38
